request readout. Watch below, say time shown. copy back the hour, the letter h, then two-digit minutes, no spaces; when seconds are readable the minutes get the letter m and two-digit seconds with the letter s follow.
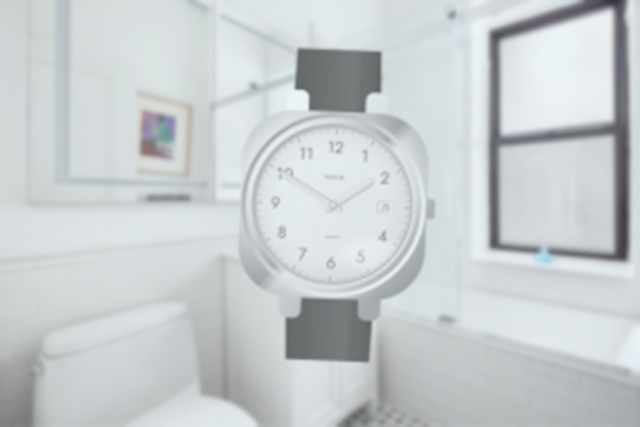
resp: 1h50
